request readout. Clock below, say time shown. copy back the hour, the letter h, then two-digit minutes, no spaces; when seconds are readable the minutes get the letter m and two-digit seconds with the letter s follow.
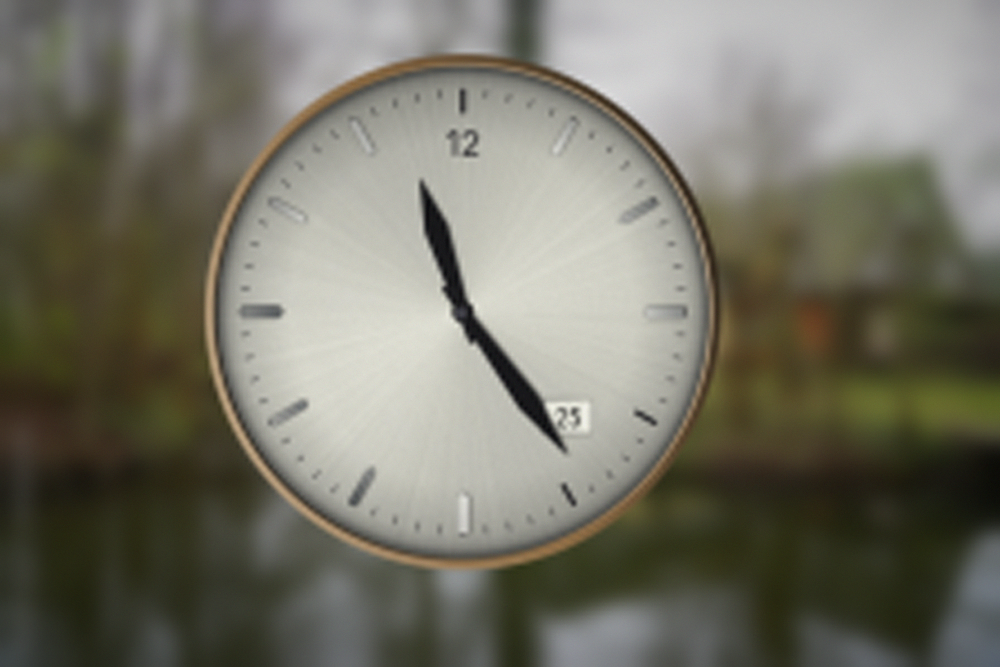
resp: 11h24
